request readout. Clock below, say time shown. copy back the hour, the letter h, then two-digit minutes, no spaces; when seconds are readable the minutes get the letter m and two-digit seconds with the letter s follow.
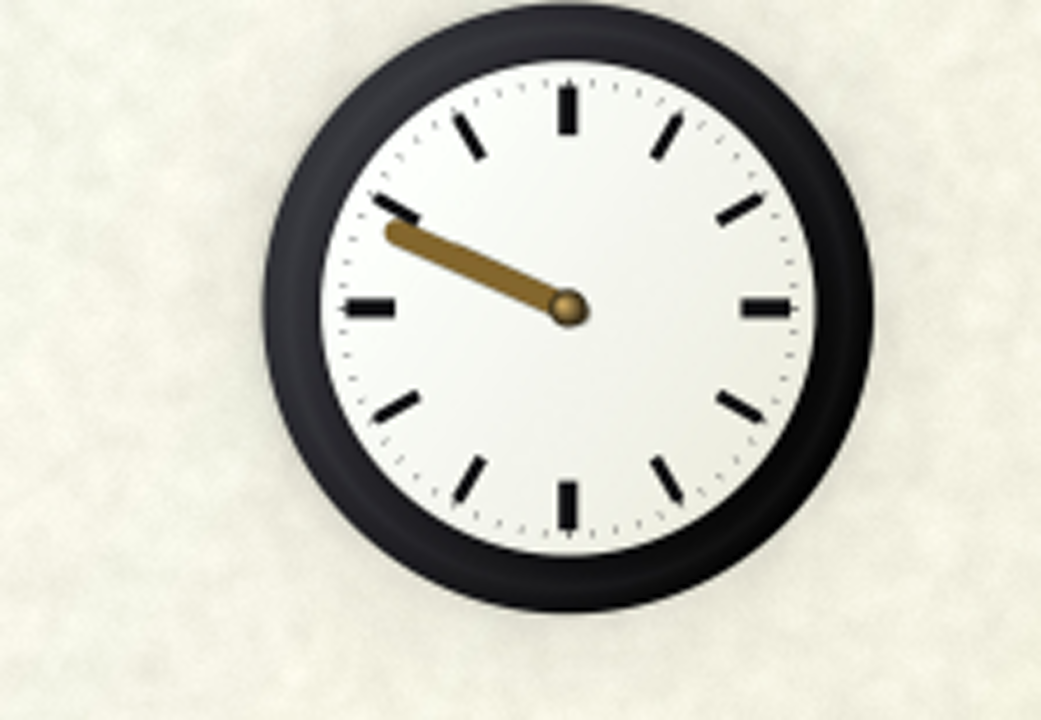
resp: 9h49
